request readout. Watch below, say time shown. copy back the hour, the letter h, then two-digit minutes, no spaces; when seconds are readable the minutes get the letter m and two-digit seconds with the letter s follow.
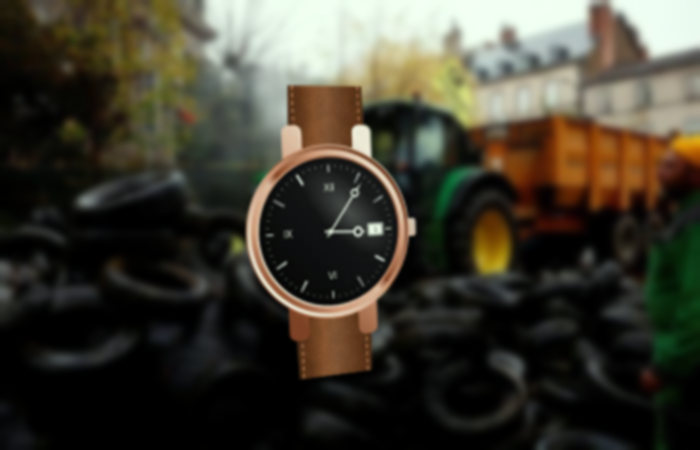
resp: 3h06
